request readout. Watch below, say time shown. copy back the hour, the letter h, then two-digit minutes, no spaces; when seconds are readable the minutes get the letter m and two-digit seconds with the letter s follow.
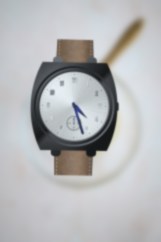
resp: 4h27
